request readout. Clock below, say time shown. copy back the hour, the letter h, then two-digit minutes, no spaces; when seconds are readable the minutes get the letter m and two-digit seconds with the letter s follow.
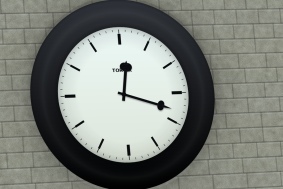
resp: 12h18
